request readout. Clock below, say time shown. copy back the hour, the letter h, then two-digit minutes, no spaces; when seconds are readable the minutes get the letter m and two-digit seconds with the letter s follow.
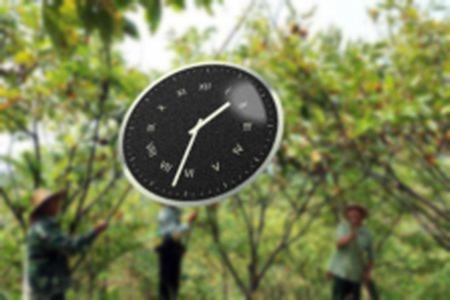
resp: 1h32
